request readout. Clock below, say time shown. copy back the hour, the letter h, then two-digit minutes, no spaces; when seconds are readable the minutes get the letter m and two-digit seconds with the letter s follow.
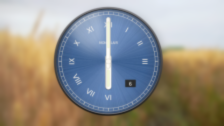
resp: 6h00
